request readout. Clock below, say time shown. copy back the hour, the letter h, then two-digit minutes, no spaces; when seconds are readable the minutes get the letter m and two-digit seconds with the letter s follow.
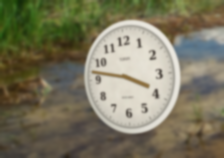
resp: 3h47
